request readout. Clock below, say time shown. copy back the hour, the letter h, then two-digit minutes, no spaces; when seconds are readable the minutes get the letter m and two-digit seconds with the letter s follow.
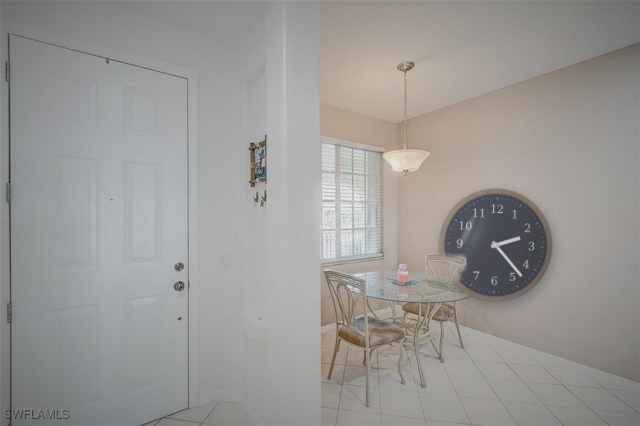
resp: 2h23
